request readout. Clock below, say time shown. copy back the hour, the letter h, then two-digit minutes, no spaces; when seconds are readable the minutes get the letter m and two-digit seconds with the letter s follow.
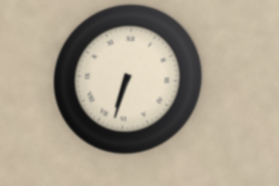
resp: 6h32
